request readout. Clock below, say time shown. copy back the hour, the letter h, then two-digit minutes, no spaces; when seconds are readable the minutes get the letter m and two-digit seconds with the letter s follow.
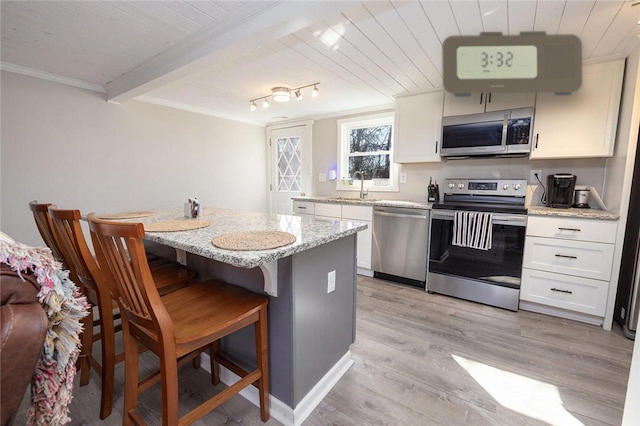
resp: 3h32
